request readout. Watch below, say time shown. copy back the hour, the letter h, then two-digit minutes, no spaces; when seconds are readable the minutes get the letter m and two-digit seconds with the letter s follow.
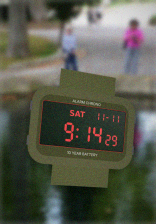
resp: 9h14m29s
